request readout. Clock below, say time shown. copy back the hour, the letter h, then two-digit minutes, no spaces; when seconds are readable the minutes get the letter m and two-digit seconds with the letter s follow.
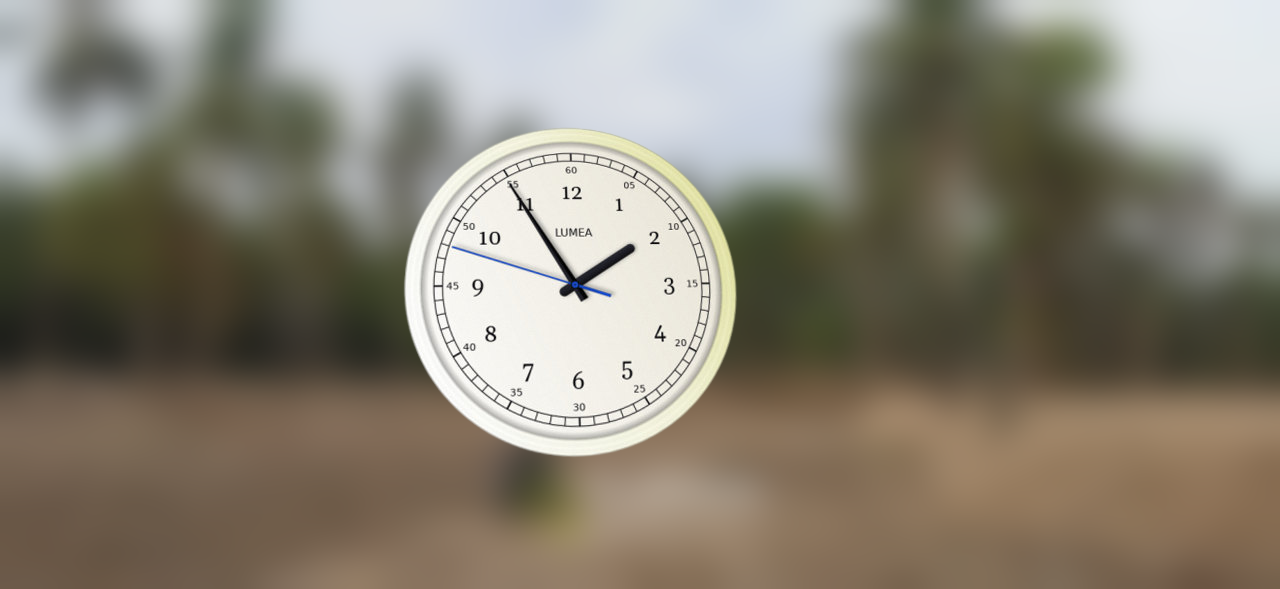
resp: 1h54m48s
